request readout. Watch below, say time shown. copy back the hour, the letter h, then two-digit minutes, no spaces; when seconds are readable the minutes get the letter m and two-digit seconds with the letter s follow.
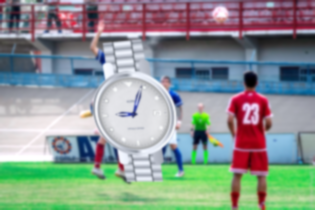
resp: 9h04
